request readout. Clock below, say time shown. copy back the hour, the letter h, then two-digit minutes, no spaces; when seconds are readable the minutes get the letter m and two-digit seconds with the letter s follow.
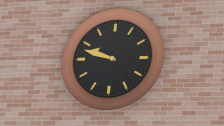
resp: 9h48
